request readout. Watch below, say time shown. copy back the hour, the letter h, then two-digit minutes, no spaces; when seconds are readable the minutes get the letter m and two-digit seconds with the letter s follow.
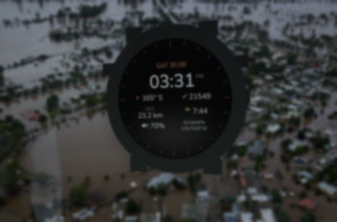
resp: 3h31
